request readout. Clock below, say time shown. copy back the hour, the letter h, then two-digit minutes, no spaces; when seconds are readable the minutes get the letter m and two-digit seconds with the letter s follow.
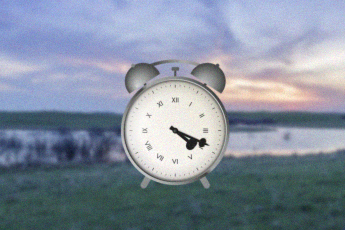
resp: 4h19
